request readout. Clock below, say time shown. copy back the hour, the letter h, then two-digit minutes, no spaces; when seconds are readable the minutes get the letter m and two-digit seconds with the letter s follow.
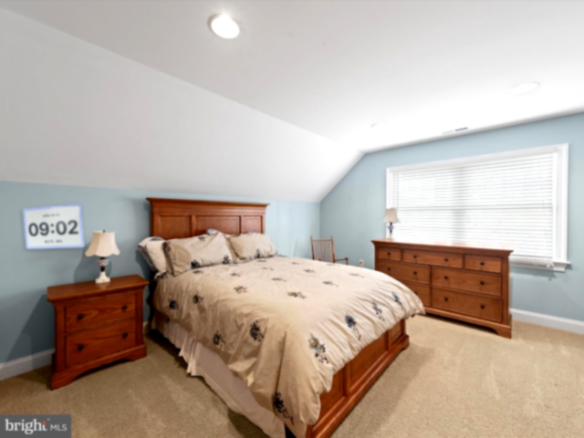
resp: 9h02
